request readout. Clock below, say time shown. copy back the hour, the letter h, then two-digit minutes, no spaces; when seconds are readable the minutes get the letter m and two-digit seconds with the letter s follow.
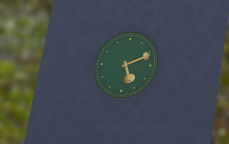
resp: 5h11
